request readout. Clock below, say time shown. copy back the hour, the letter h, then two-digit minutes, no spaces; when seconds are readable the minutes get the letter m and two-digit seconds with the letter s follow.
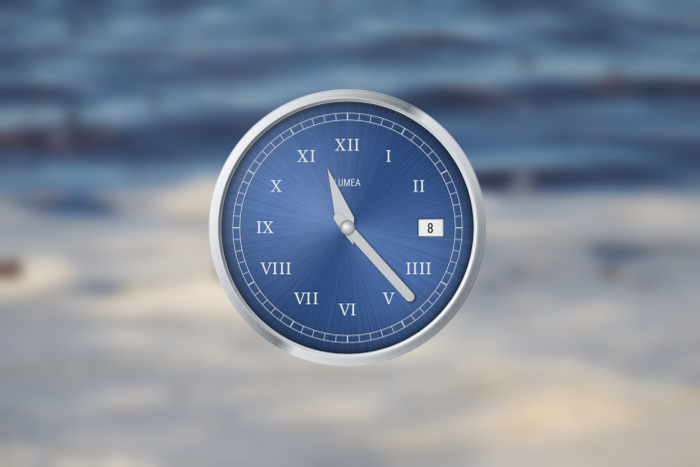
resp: 11h23
